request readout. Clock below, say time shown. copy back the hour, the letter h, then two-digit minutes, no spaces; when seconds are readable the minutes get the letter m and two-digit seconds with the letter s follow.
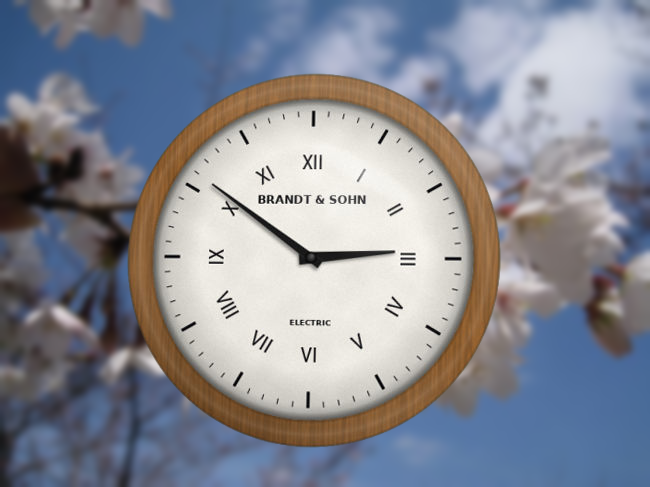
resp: 2h51
